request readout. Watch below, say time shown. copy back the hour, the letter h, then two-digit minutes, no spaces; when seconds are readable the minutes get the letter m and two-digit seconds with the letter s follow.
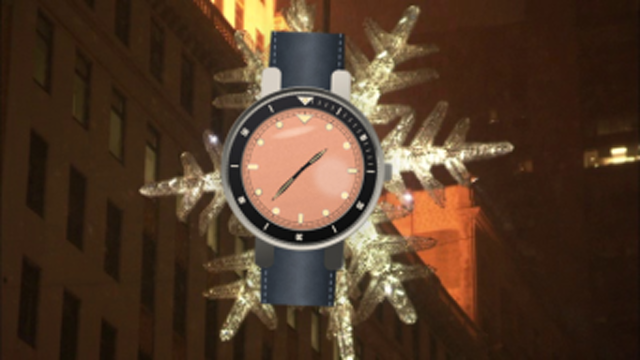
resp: 1h37
